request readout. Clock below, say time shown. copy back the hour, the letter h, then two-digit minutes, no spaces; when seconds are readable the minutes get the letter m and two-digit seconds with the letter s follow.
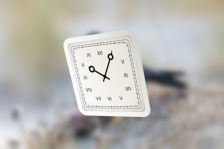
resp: 10h05
